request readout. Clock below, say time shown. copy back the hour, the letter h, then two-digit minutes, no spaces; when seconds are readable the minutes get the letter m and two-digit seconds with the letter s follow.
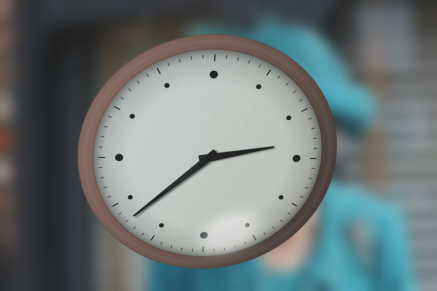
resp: 2h38
